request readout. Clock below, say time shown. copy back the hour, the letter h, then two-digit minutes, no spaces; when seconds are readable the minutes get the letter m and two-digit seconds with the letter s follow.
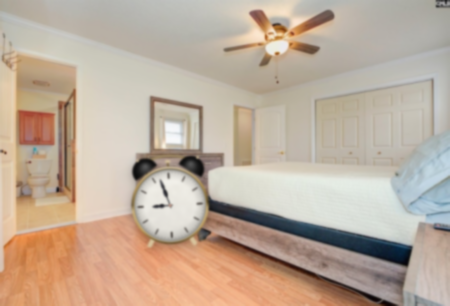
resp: 8h57
